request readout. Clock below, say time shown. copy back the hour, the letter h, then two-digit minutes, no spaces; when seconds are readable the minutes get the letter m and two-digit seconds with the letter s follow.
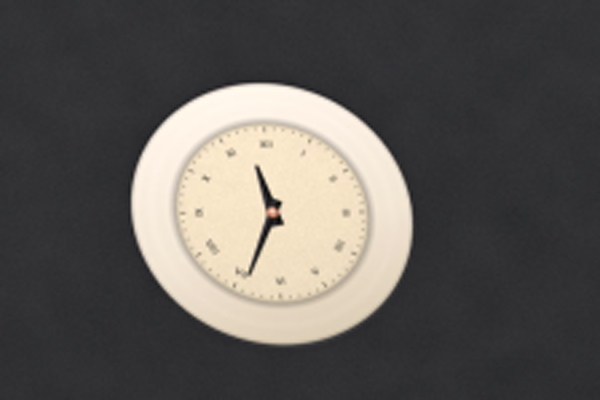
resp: 11h34
